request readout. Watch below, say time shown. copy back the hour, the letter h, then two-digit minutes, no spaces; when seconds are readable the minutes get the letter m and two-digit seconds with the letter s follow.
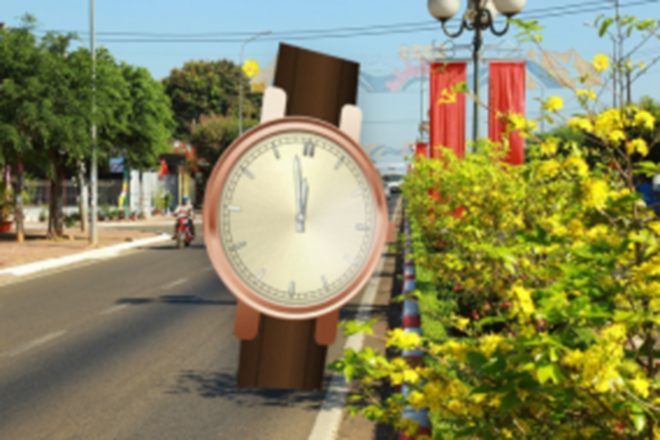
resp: 11h58
